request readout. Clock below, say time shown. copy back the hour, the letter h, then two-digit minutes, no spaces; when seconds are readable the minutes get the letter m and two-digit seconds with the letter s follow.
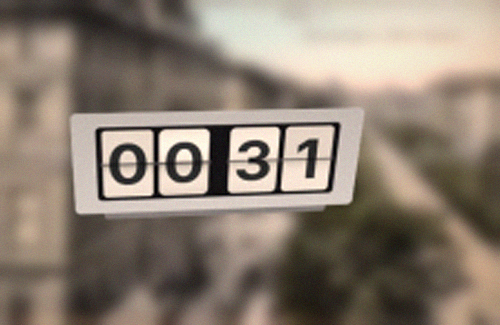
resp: 0h31
